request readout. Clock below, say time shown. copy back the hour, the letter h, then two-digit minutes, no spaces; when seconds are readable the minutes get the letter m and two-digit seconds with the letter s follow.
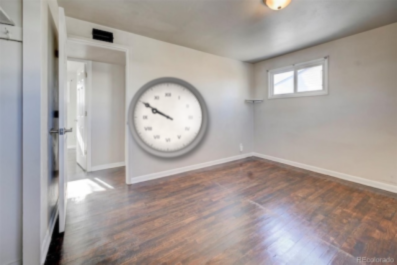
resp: 9h50
